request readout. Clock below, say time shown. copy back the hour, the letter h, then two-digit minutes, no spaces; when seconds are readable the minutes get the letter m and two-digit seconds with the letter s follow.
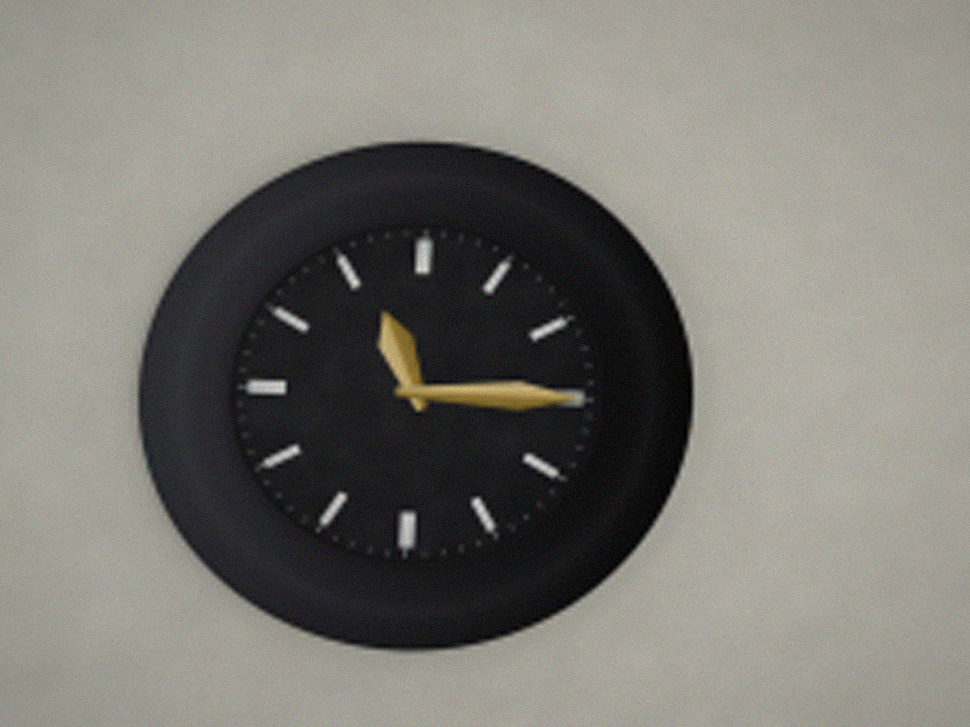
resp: 11h15
